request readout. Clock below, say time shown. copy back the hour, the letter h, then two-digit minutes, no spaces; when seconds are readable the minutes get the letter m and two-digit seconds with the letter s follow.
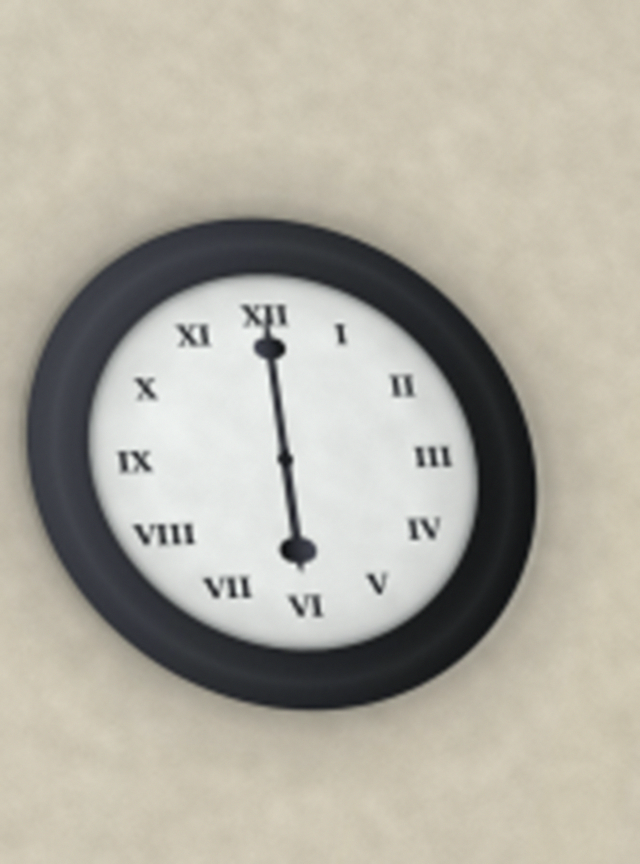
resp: 6h00
